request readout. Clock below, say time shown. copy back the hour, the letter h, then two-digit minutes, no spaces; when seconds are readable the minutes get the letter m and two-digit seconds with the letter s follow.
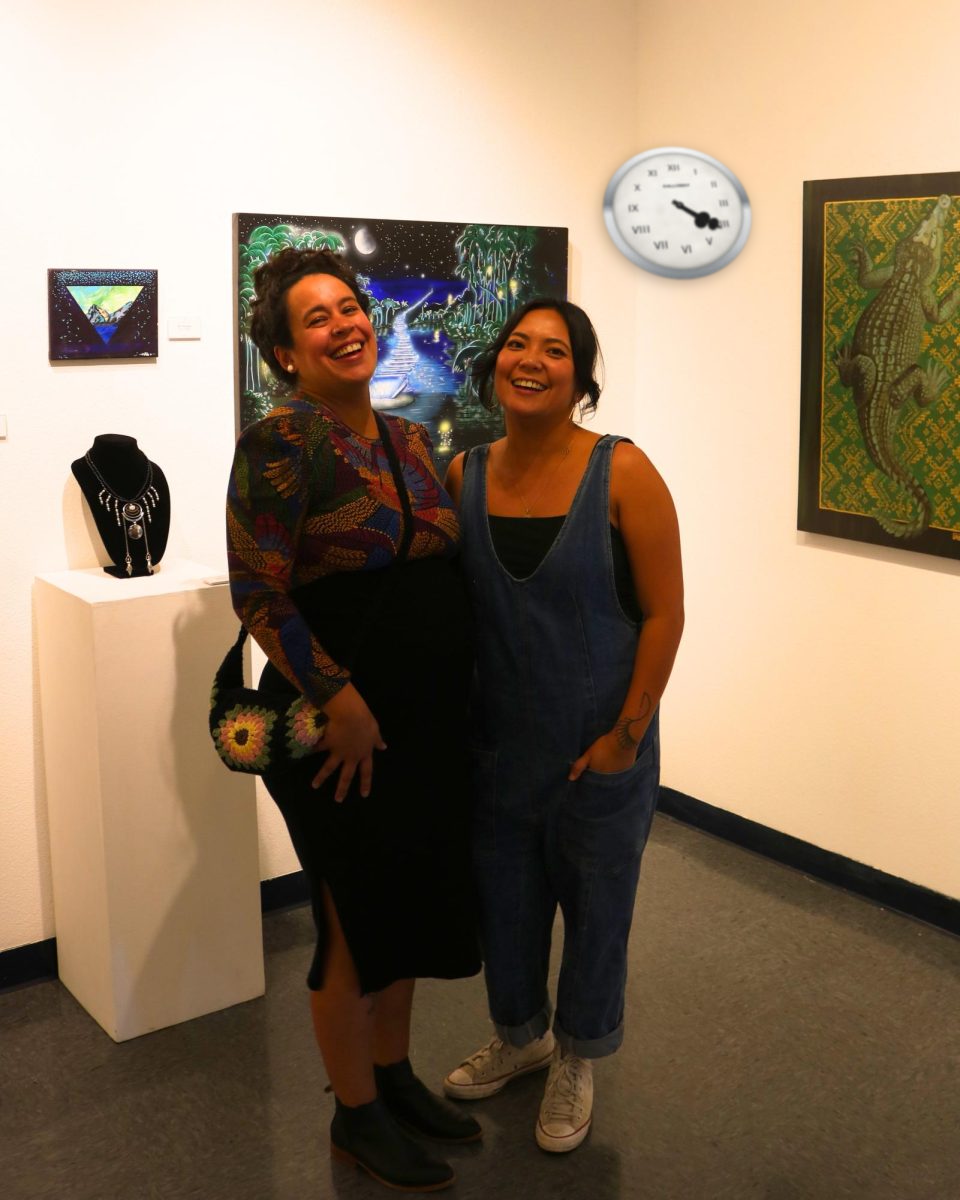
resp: 4h21
